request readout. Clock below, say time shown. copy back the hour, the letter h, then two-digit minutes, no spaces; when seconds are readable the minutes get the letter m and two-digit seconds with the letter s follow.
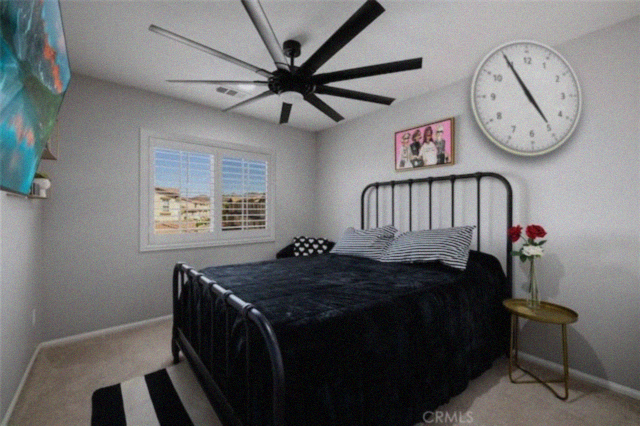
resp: 4h55
